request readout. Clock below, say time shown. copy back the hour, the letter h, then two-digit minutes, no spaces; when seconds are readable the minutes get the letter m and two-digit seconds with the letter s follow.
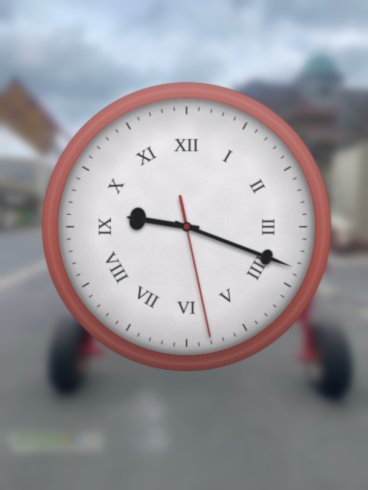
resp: 9h18m28s
